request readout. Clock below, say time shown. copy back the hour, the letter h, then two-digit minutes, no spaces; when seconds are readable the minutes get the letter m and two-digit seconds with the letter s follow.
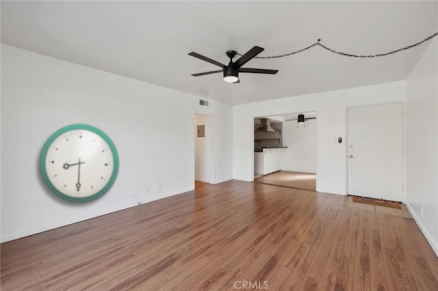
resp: 8h30
